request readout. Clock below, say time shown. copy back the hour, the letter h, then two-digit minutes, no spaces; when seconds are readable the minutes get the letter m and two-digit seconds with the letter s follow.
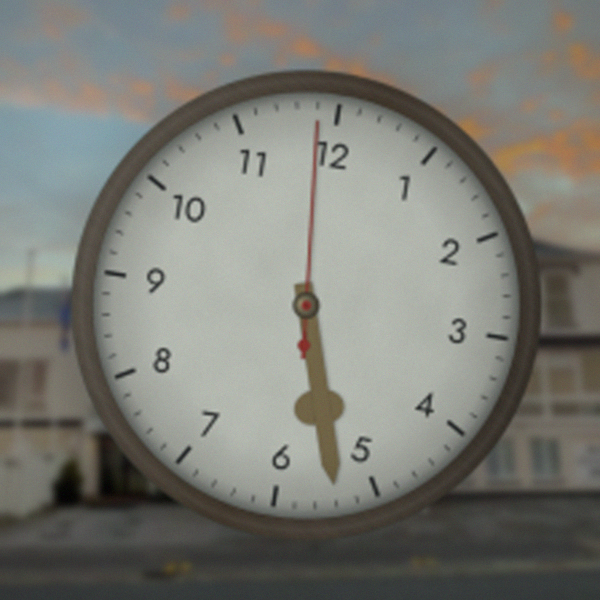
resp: 5h26m59s
